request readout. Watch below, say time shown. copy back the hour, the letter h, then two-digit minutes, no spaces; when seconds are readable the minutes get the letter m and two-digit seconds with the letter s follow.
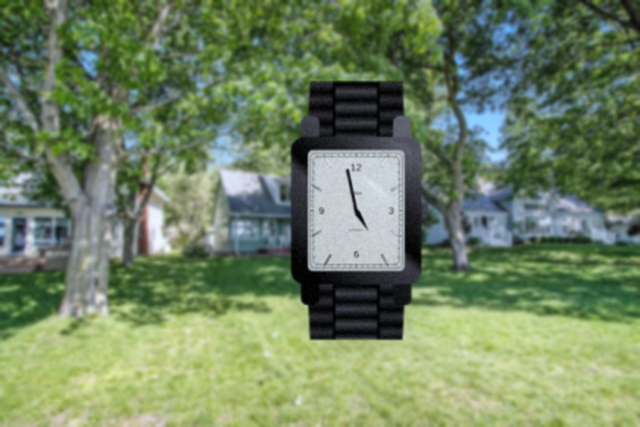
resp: 4h58
